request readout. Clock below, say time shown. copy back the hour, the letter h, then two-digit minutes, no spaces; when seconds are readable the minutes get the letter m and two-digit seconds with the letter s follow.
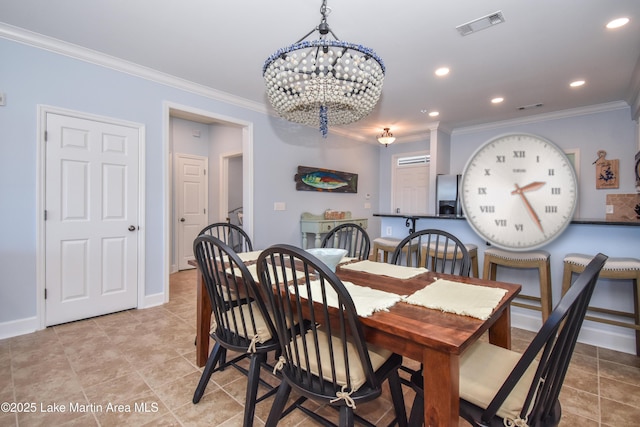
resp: 2h25
